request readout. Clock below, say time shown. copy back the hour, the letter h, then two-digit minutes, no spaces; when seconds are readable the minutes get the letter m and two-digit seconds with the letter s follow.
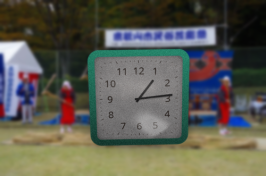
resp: 1h14
